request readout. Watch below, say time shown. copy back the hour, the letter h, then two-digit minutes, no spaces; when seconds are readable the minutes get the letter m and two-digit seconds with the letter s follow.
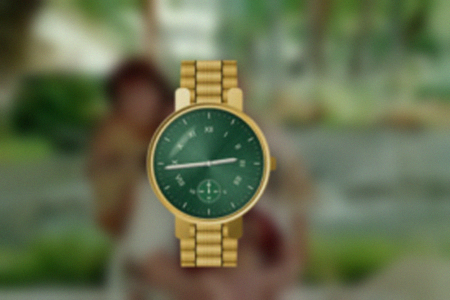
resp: 2h44
